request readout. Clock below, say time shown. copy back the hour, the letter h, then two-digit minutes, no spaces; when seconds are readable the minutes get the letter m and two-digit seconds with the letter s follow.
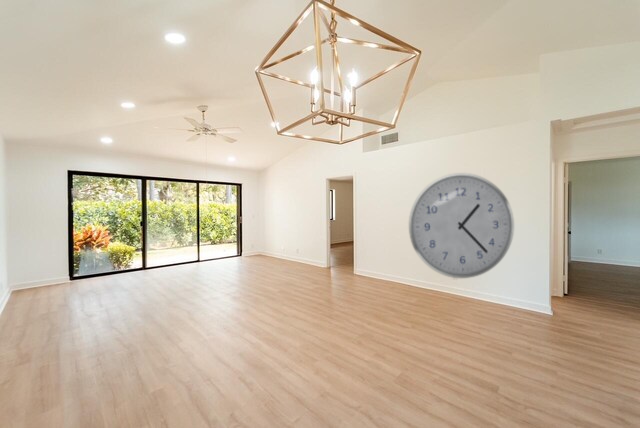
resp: 1h23
